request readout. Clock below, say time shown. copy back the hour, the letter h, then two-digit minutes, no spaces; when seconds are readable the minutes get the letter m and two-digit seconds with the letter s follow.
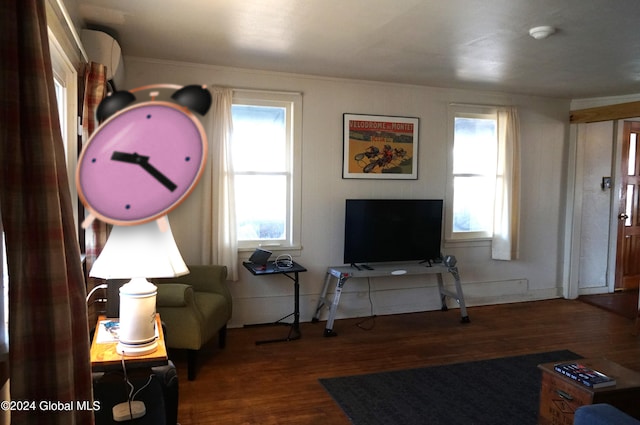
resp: 9h21
